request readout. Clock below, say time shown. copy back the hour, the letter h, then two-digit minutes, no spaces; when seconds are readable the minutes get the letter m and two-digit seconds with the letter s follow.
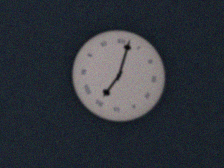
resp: 7h02
